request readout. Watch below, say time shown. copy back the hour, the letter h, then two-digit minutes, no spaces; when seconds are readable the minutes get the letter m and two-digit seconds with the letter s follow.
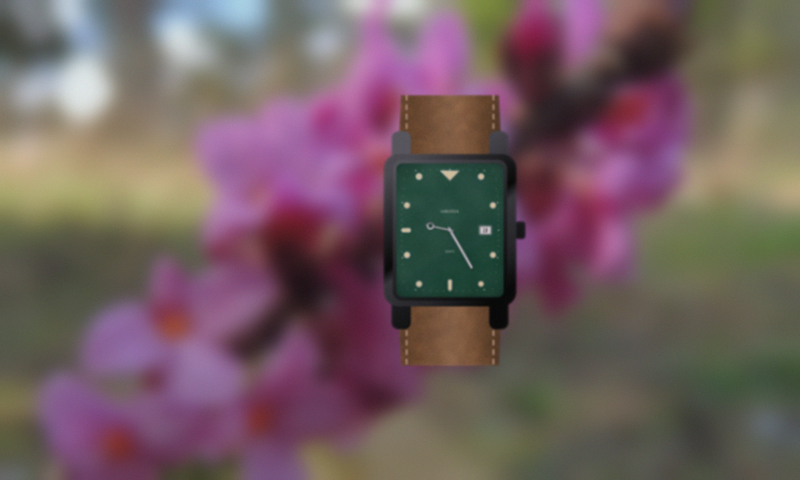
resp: 9h25
